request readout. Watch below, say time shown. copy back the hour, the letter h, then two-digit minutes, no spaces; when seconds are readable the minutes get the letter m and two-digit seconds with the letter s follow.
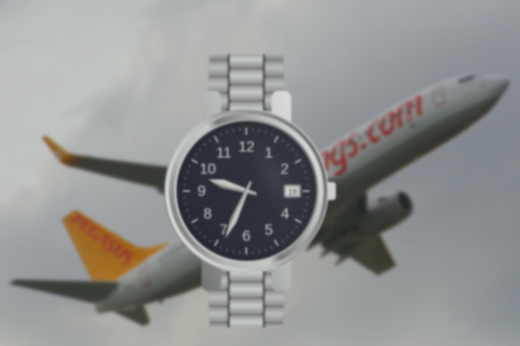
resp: 9h34
